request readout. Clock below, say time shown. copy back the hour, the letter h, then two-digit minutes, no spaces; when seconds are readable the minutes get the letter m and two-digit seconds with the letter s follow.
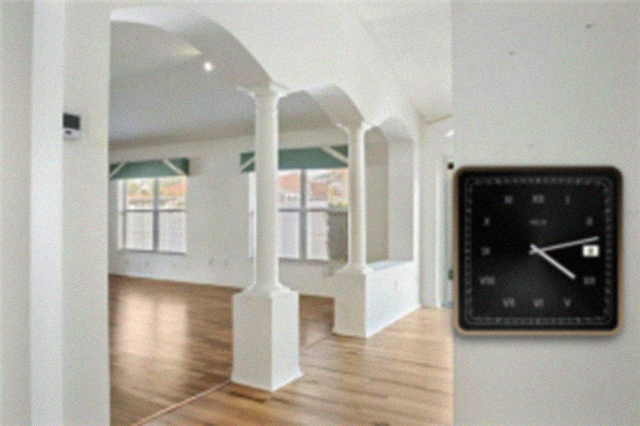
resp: 4h13
